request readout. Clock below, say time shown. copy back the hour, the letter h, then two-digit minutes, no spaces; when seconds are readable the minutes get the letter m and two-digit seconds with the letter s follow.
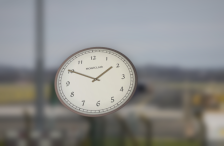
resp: 1h50
